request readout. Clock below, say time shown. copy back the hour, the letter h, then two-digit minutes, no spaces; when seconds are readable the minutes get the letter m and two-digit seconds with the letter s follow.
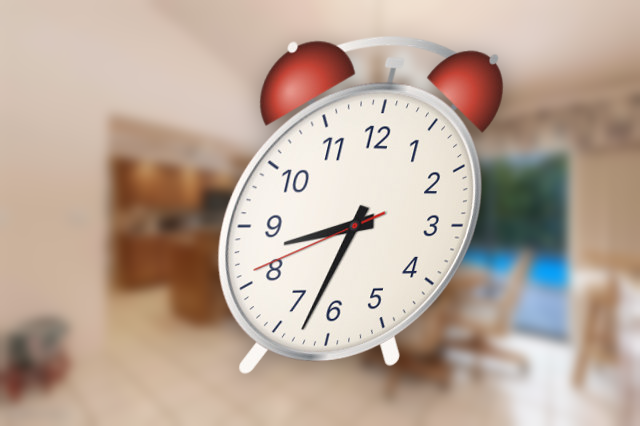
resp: 8h32m41s
